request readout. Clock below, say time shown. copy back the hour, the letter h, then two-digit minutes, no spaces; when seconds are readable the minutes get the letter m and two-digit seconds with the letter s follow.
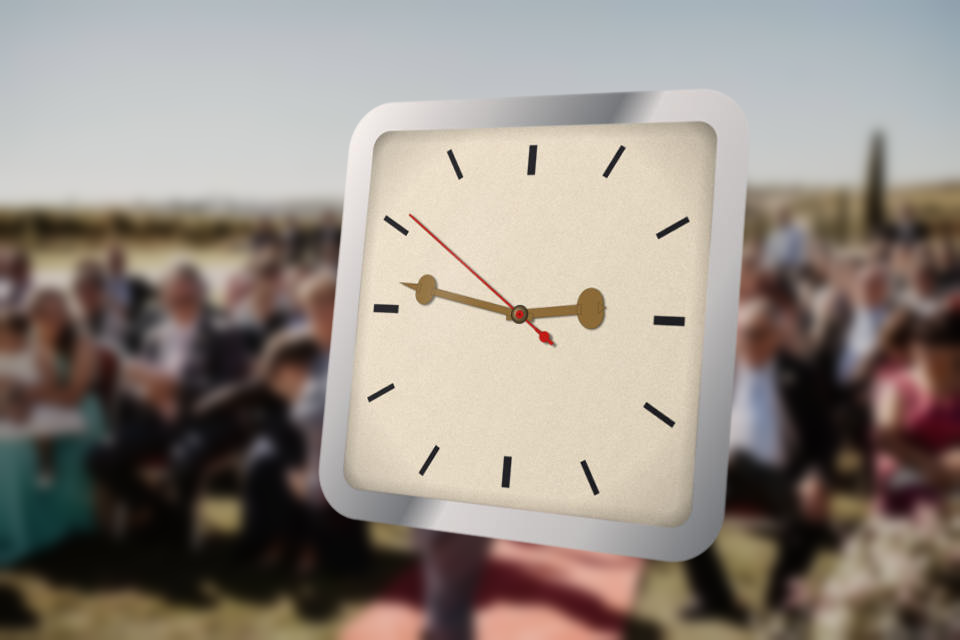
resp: 2h46m51s
